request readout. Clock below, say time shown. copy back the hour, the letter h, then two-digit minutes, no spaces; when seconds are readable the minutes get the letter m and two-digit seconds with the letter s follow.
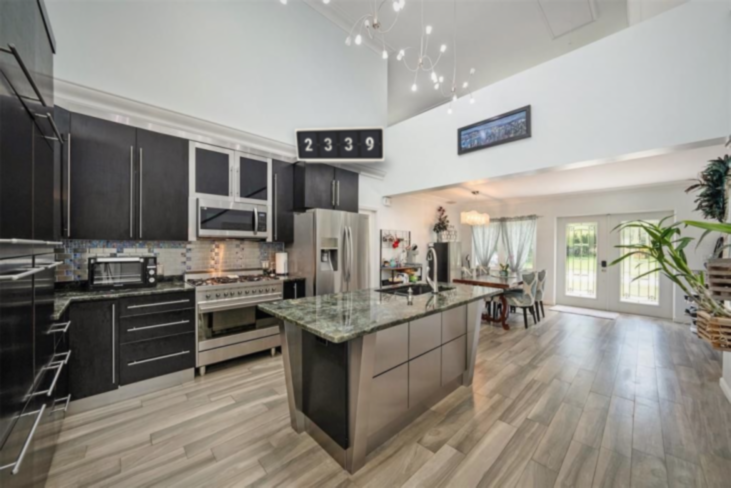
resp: 23h39
